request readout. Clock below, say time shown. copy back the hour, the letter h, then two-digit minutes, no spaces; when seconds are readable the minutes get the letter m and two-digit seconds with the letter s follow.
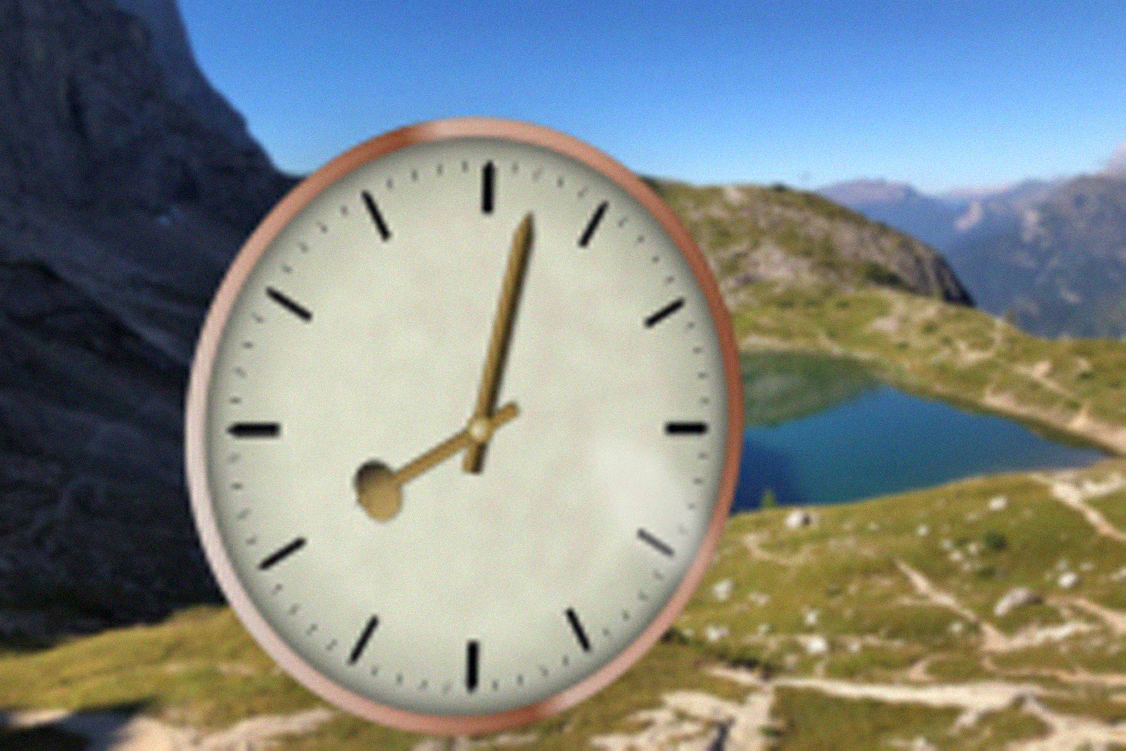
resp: 8h02
